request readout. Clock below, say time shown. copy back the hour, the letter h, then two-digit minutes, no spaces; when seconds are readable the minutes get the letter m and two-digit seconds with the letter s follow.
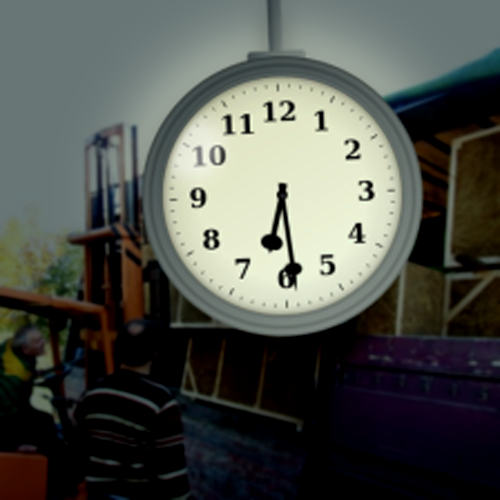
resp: 6h29
